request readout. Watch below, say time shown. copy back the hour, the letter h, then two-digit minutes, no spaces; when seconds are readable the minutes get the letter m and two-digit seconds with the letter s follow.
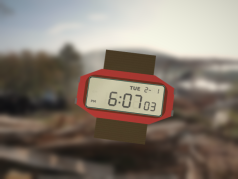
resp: 6h07m03s
